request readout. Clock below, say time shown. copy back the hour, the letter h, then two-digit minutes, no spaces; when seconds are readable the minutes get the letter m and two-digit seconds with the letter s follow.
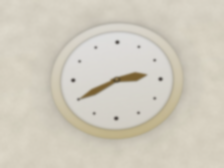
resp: 2h40
